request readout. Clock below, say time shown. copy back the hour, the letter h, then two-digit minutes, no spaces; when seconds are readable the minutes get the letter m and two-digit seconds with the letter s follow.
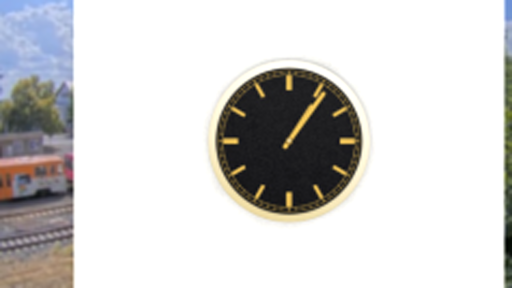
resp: 1h06
